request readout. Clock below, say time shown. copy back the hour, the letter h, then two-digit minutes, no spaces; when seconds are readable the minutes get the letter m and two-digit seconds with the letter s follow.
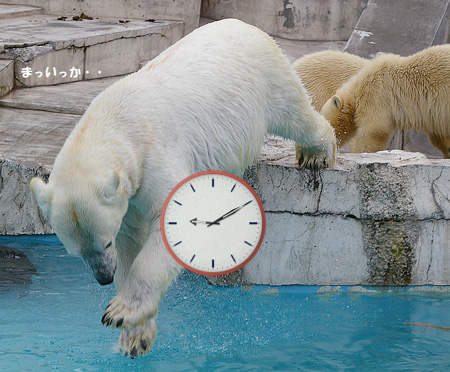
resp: 9h10
